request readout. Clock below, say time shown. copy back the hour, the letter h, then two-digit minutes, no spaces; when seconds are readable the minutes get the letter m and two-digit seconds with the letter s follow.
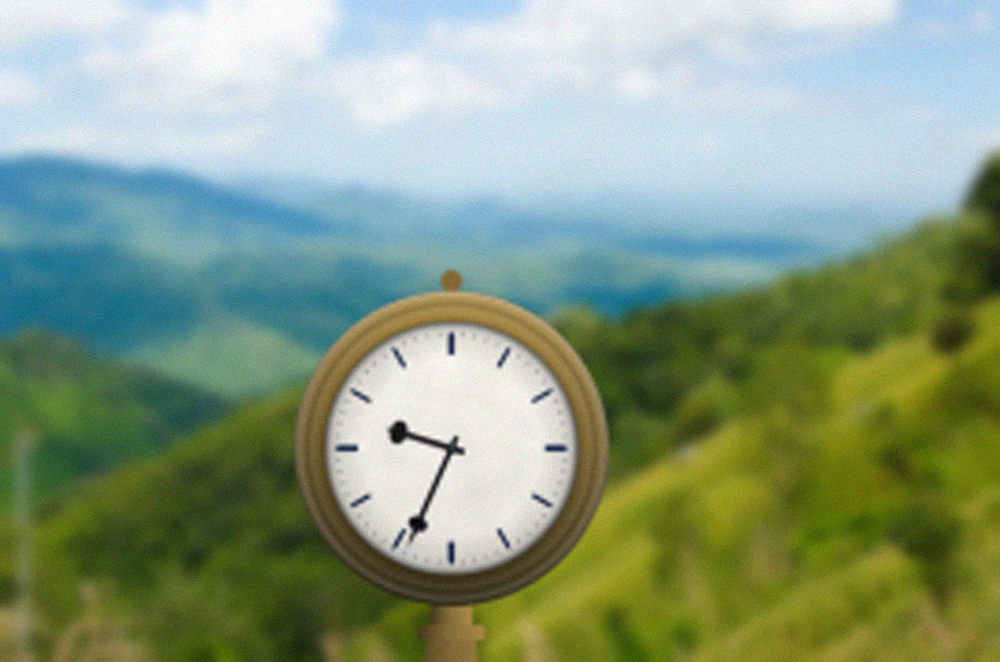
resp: 9h34
